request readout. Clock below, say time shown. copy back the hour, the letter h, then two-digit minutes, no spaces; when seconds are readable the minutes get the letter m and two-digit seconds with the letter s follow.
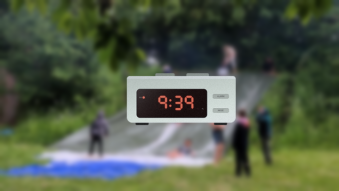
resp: 9h39
